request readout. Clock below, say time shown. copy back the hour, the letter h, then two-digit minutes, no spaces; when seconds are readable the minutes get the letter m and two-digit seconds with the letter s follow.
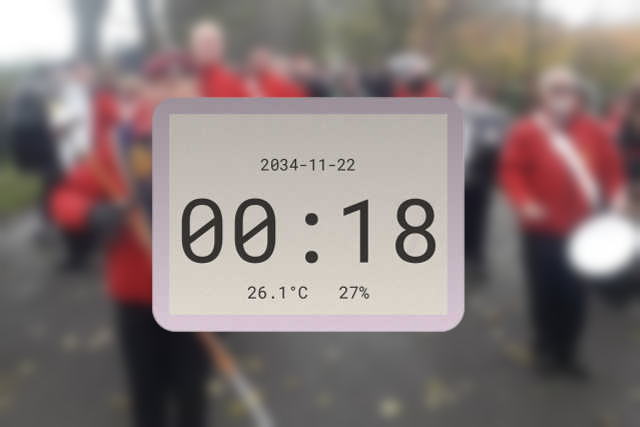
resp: 0h18
